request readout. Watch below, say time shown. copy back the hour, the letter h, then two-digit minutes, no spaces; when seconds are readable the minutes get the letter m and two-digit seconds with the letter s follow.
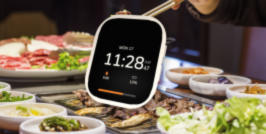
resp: 11h28
